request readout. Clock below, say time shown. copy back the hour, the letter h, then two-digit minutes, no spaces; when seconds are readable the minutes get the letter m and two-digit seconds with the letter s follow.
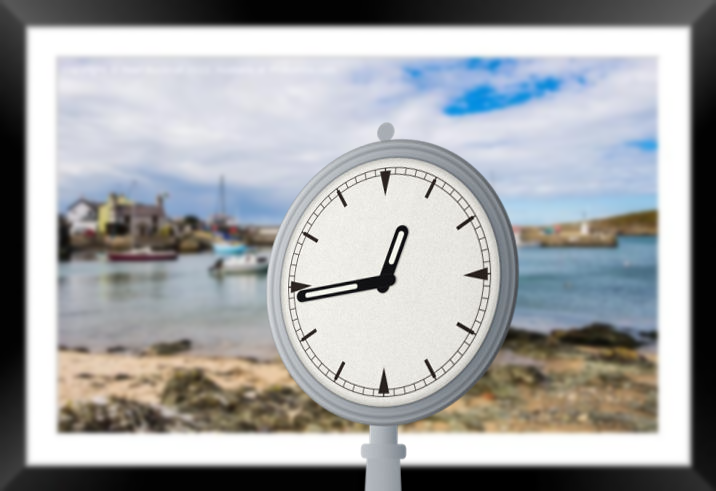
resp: 12h44
